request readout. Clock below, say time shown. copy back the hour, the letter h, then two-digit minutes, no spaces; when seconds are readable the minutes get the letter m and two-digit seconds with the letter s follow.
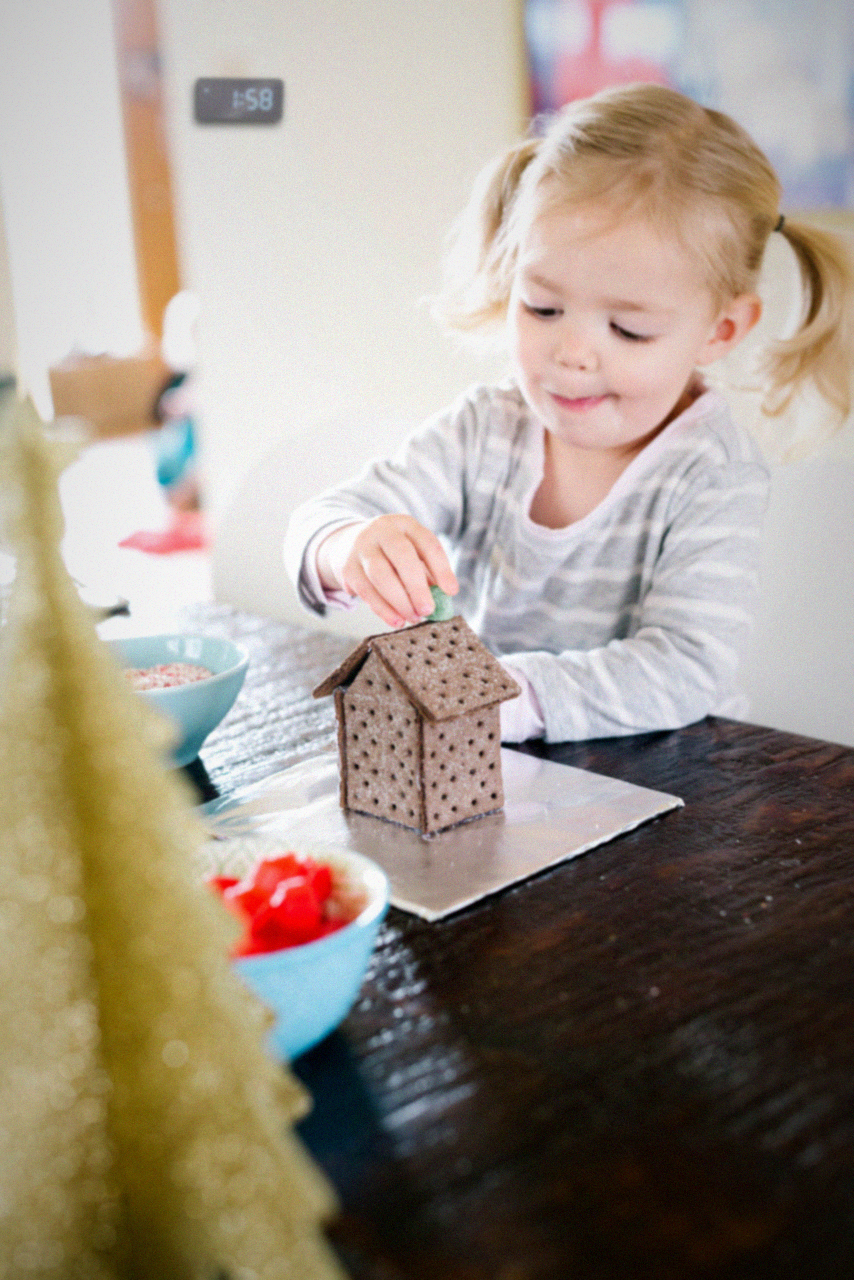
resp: 1h58
